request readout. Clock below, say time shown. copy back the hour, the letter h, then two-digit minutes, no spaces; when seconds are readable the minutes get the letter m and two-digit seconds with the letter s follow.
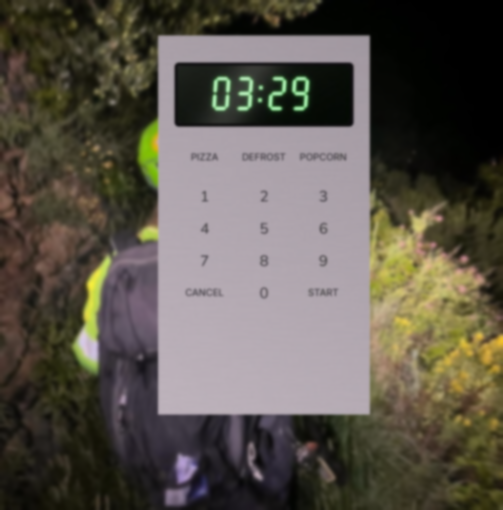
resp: 3h29
